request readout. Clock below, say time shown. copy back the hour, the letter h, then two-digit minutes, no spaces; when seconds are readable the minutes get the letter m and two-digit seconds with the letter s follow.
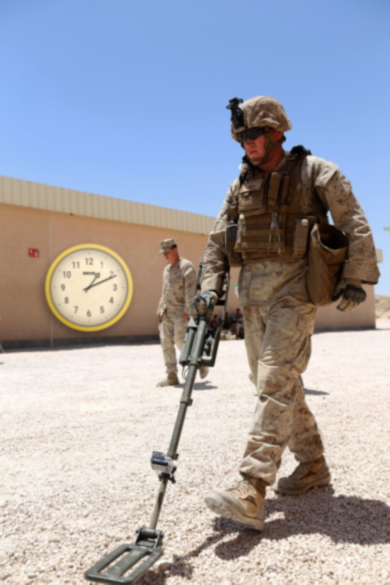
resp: 1h11
